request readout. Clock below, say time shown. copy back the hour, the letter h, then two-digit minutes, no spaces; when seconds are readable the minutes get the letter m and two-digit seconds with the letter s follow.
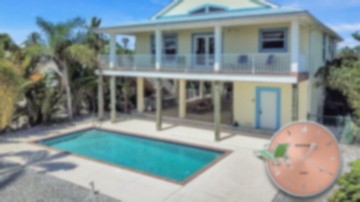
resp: 1h20
